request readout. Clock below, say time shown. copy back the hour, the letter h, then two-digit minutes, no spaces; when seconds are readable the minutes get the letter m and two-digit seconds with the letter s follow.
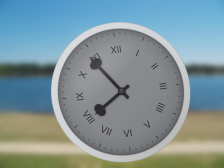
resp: 7h54
